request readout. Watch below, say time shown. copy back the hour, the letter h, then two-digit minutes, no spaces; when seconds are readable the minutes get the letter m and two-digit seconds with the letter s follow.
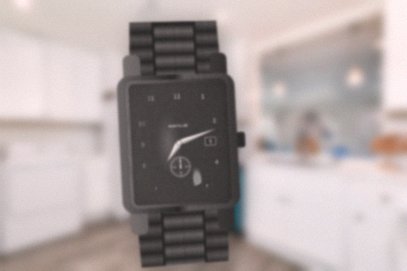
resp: 7h12
